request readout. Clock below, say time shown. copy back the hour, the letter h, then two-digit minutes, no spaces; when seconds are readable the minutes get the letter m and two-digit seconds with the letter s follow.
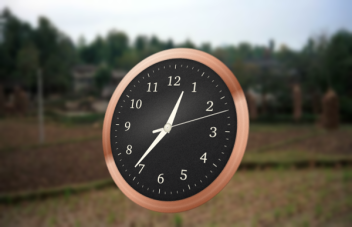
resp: 12h36m12s
